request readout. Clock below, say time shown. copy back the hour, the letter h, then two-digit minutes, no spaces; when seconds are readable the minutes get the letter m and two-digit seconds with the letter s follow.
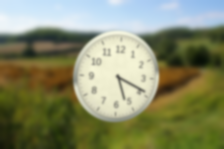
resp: 5h19
